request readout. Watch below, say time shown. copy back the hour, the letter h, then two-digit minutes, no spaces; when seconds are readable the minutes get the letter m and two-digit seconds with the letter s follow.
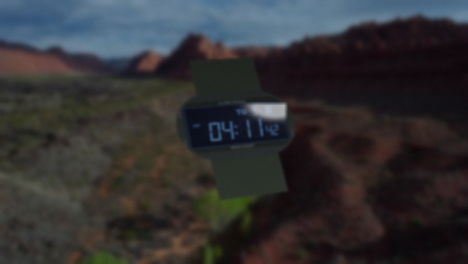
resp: 4h11
